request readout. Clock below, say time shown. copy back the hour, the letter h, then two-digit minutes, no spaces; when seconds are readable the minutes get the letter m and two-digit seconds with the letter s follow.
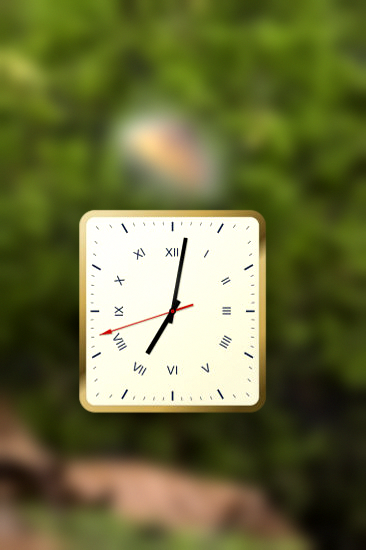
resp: 7h01m42s
